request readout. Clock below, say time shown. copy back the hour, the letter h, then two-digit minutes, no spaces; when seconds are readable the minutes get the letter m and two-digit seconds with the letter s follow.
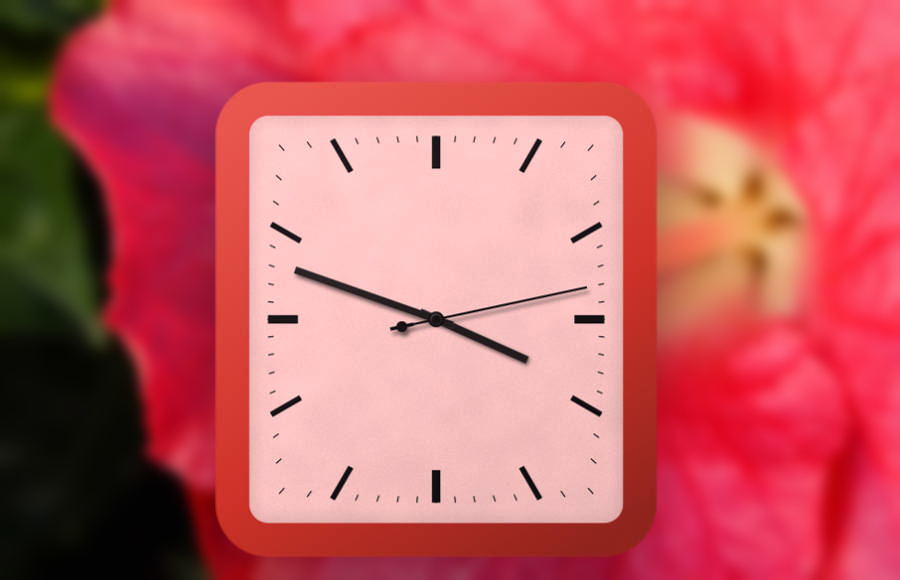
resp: 3h48m13s
